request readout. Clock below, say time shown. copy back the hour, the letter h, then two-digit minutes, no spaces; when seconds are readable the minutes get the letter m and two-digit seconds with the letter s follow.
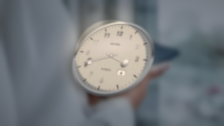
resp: 3h41
